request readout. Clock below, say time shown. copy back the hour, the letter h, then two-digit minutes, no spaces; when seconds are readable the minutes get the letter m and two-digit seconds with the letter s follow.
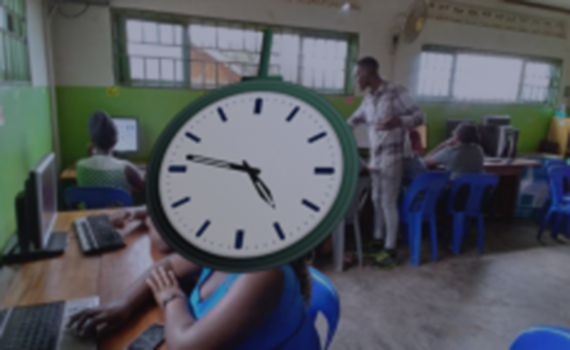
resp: 4h47
